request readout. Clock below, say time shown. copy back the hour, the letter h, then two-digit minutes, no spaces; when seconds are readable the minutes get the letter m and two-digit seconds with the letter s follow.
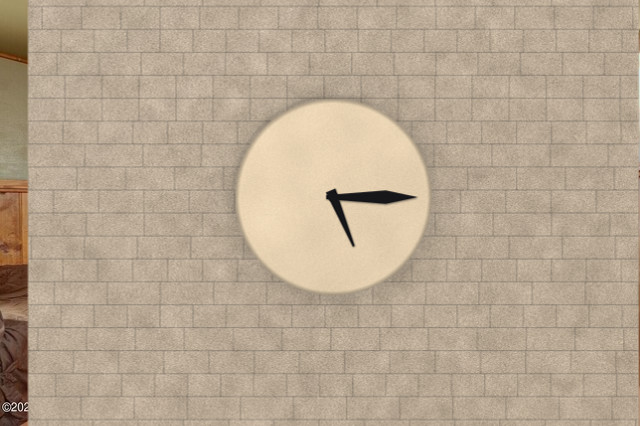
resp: 5h15
